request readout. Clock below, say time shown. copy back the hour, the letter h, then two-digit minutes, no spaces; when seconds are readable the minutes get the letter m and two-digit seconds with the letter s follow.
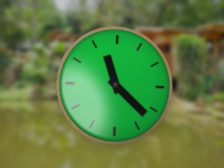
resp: 11h22
